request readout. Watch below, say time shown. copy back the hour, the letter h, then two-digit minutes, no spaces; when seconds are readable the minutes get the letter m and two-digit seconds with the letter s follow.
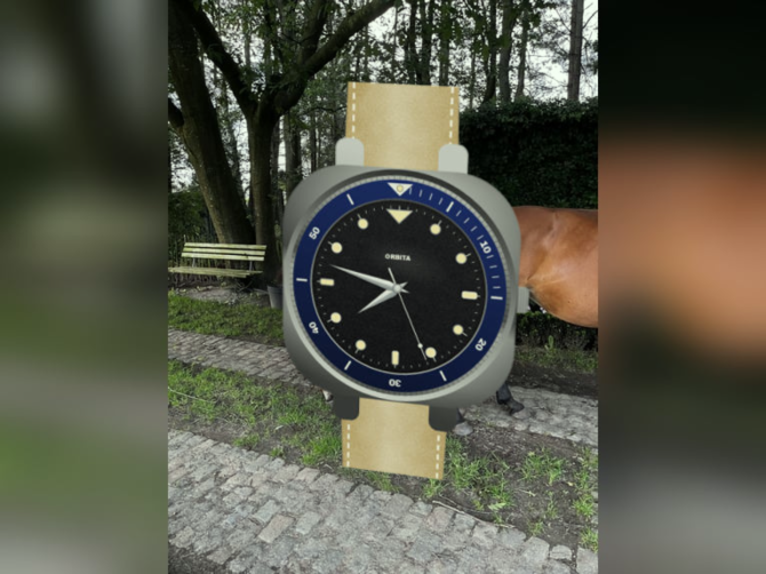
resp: 7h47m26s
